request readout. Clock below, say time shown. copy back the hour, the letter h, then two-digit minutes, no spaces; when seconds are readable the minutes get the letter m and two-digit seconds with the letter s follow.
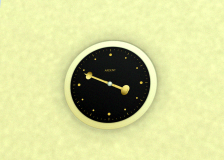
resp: 3h49
